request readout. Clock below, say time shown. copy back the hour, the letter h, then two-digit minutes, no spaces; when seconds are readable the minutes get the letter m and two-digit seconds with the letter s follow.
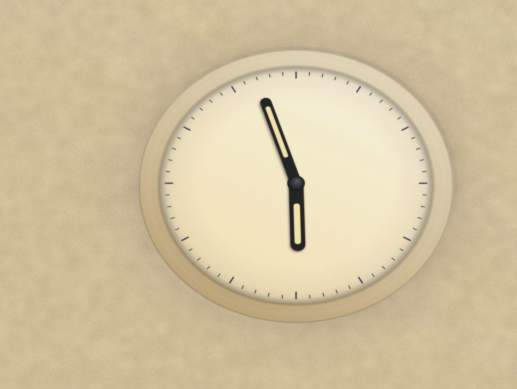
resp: 5h57
